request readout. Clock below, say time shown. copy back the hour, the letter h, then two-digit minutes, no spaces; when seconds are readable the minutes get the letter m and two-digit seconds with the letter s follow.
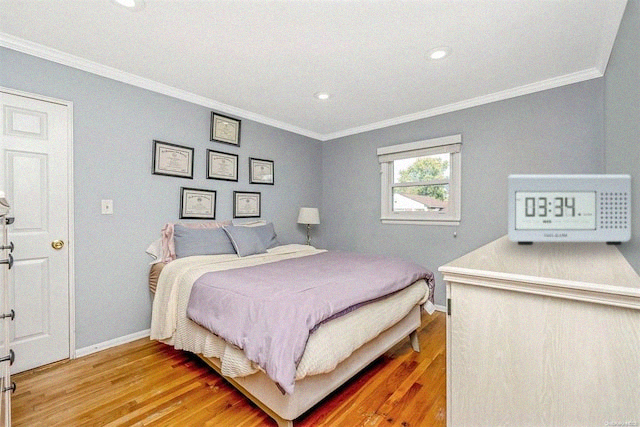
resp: 3h34
